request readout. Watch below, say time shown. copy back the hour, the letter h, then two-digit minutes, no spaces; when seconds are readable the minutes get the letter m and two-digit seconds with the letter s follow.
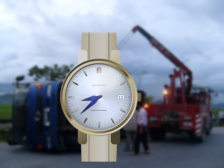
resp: 8h38
